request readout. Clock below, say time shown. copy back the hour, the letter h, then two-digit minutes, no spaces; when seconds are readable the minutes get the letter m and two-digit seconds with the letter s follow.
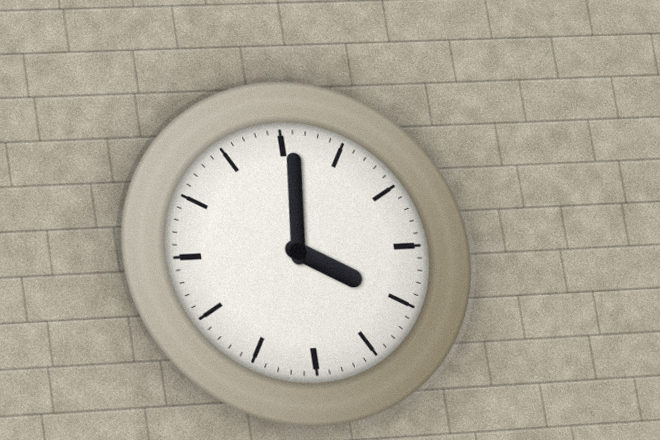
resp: 4h01
